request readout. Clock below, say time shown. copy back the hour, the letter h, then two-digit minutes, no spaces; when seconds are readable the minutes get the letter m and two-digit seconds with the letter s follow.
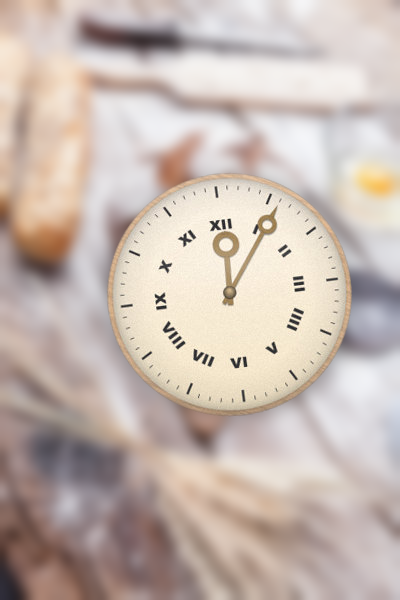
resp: 12h06
